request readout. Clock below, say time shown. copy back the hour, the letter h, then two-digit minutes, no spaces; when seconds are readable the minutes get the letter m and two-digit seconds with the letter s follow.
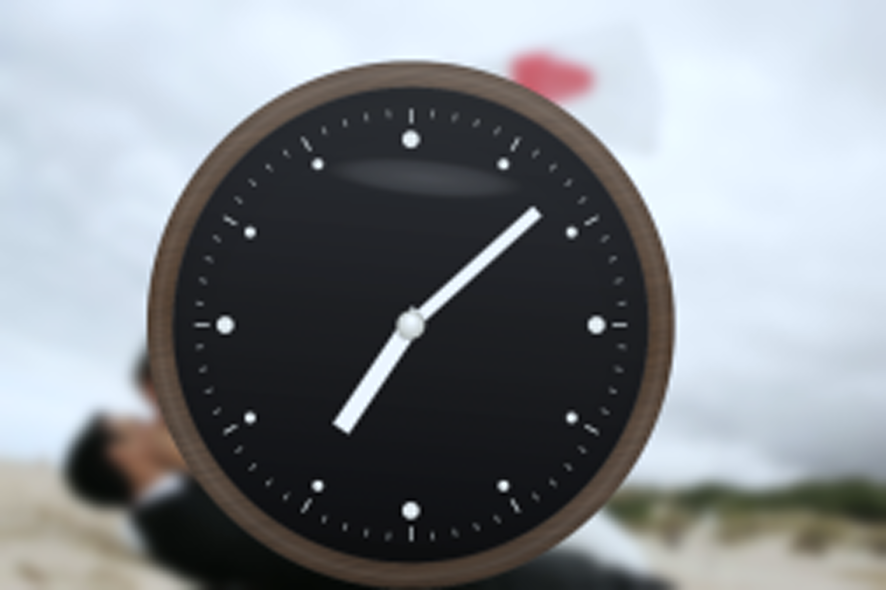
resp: 7h08
